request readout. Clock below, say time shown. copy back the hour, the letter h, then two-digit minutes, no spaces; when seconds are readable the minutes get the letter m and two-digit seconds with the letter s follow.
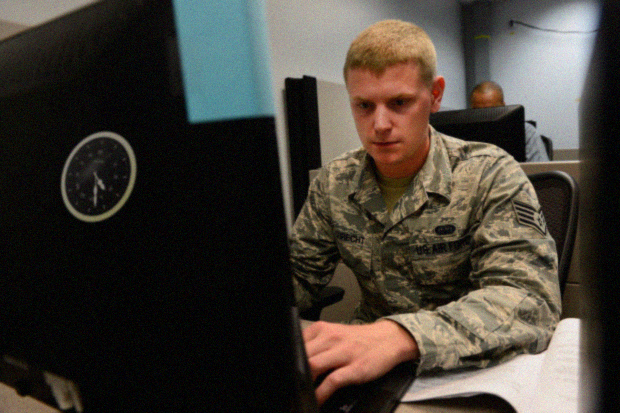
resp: 4h28
